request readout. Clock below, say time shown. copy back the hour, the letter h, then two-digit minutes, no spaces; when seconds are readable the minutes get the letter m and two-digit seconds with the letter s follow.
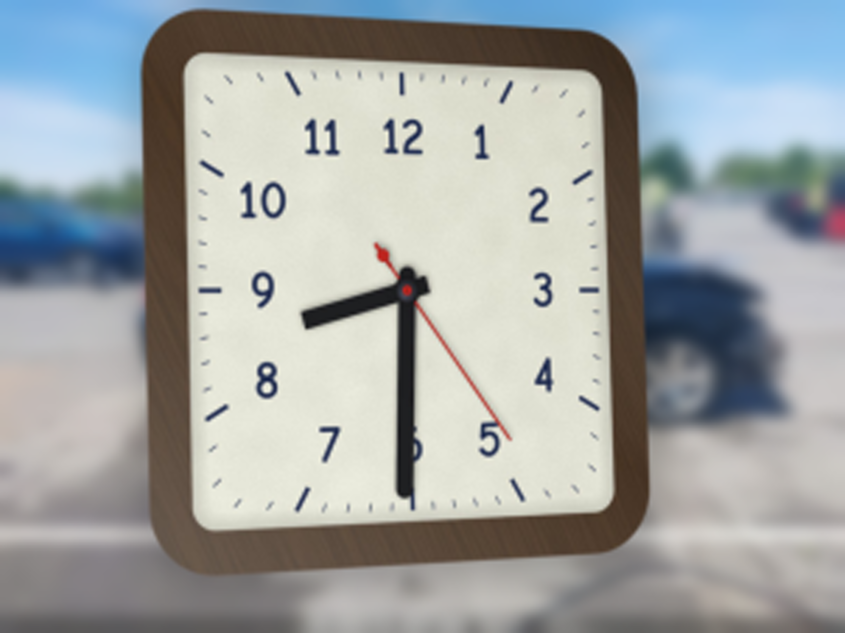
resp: 8h30m24s
